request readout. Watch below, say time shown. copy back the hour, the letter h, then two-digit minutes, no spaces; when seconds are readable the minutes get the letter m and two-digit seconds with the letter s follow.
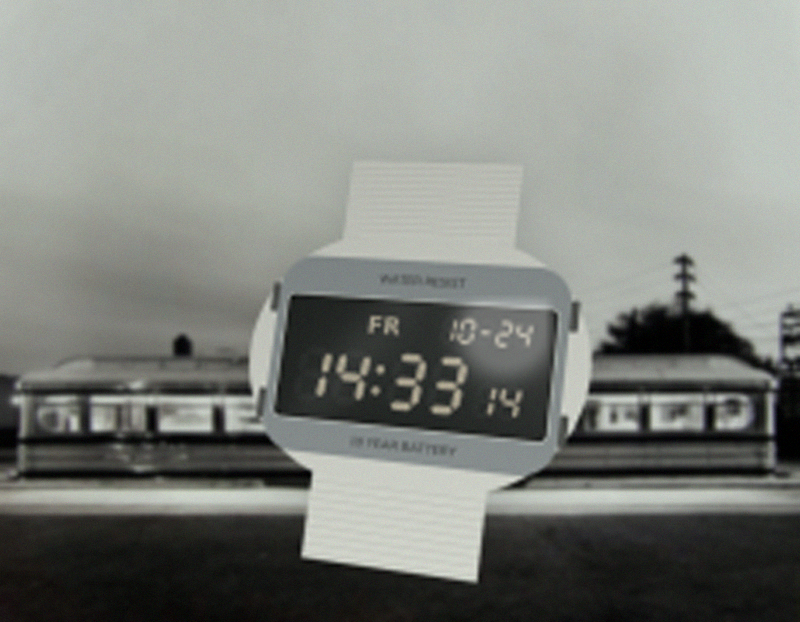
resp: 14h33m14s
